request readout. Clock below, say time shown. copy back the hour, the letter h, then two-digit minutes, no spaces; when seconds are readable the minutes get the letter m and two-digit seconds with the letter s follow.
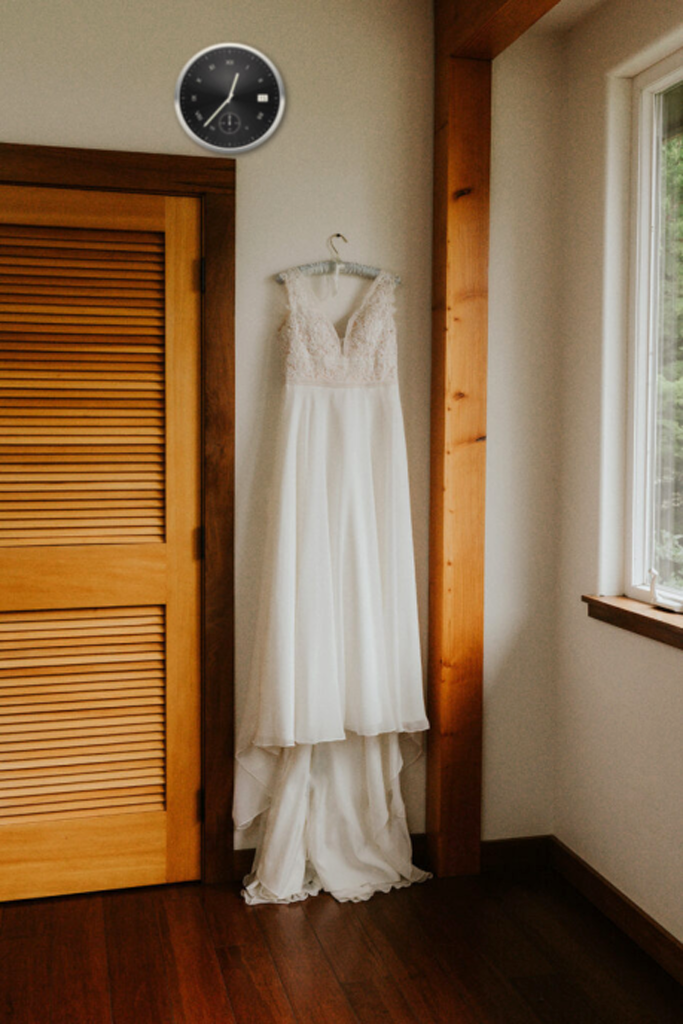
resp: 12h37
